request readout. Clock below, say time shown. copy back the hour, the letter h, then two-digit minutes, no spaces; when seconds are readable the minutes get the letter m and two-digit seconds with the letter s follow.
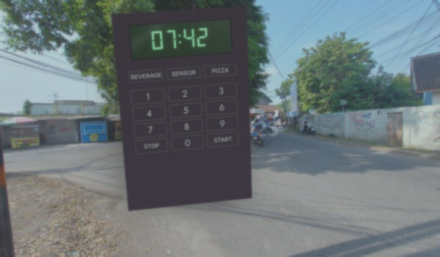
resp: 7h42
